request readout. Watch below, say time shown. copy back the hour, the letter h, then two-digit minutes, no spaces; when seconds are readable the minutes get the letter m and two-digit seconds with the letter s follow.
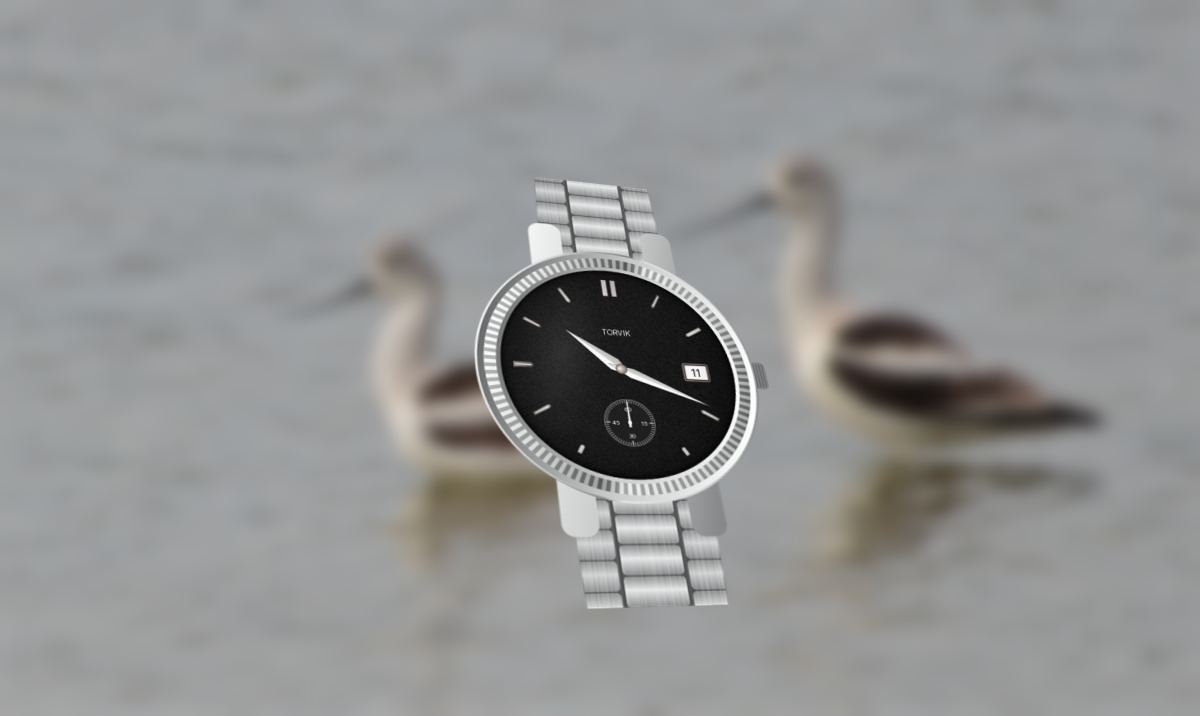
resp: 10h19
